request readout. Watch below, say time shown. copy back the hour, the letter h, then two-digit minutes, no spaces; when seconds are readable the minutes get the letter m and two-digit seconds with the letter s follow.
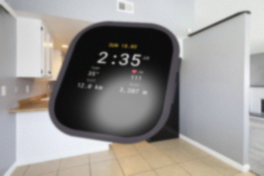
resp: 2h35
